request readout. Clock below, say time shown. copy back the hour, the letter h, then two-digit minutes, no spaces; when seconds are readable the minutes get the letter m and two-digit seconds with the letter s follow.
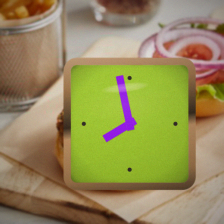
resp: 7h58
